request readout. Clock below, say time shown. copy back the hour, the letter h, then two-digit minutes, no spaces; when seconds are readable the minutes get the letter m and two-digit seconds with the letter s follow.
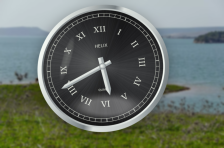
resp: 5h41
